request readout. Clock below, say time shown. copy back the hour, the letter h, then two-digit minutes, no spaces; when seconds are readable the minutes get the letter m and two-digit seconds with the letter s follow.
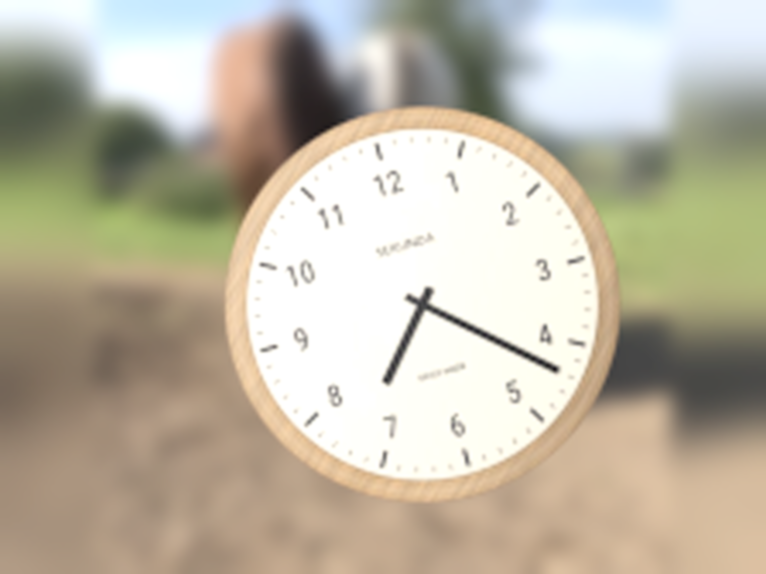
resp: 7h22
